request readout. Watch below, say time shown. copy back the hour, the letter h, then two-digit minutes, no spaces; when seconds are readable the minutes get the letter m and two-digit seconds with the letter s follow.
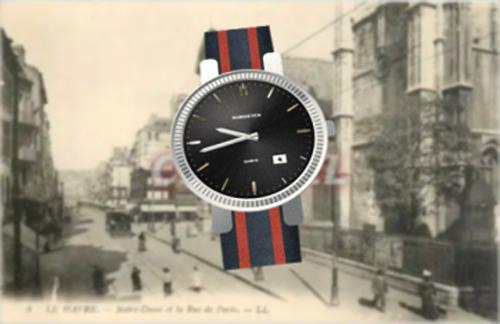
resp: 9h43
